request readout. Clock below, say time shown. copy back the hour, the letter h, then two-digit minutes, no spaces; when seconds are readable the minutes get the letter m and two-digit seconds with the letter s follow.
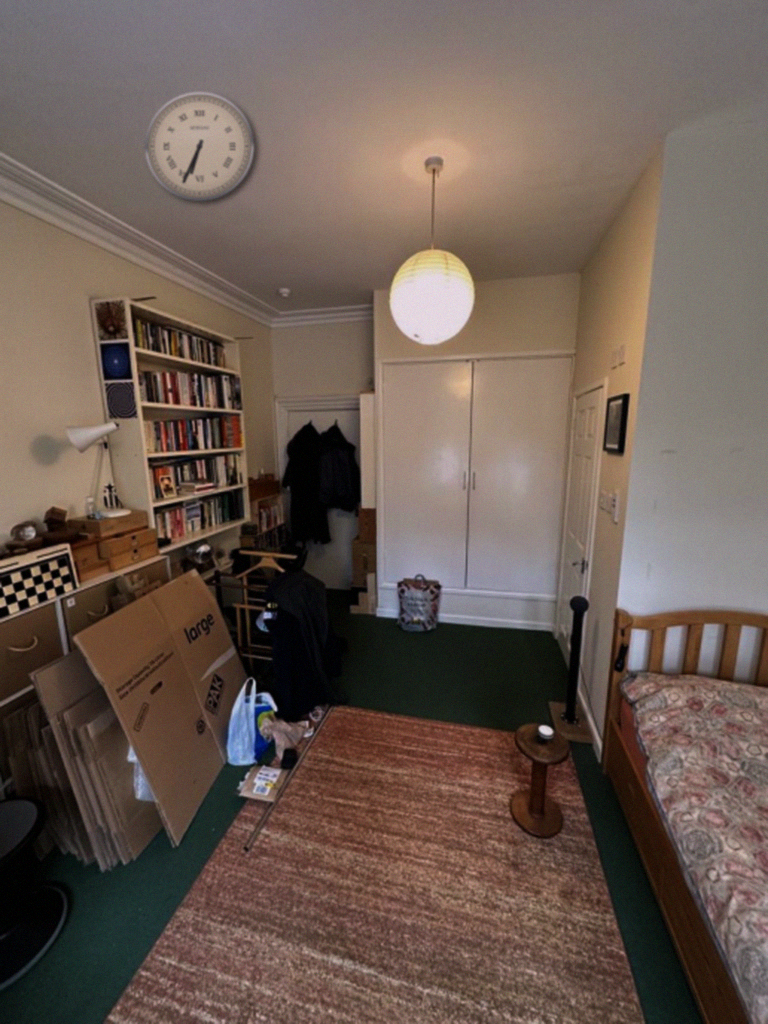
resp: 6h34
